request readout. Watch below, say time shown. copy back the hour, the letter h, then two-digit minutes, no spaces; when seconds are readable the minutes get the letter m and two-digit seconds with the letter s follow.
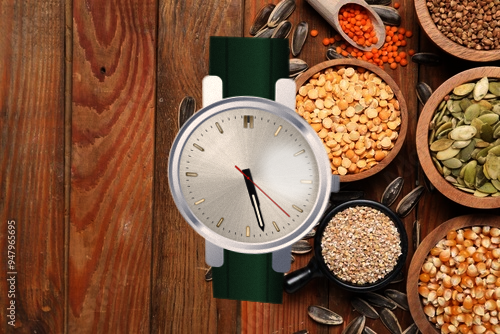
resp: 5h27m22s
